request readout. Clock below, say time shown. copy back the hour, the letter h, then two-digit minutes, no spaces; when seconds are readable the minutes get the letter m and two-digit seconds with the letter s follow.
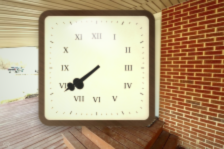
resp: 7h39
